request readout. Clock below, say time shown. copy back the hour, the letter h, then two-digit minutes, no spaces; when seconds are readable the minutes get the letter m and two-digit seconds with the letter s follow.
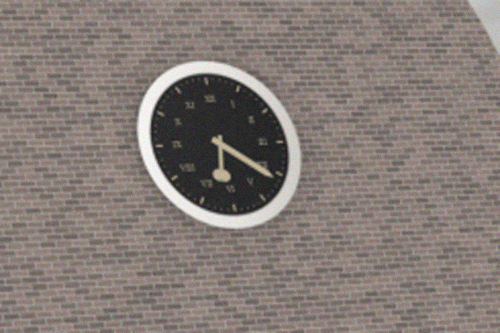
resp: 6h21
